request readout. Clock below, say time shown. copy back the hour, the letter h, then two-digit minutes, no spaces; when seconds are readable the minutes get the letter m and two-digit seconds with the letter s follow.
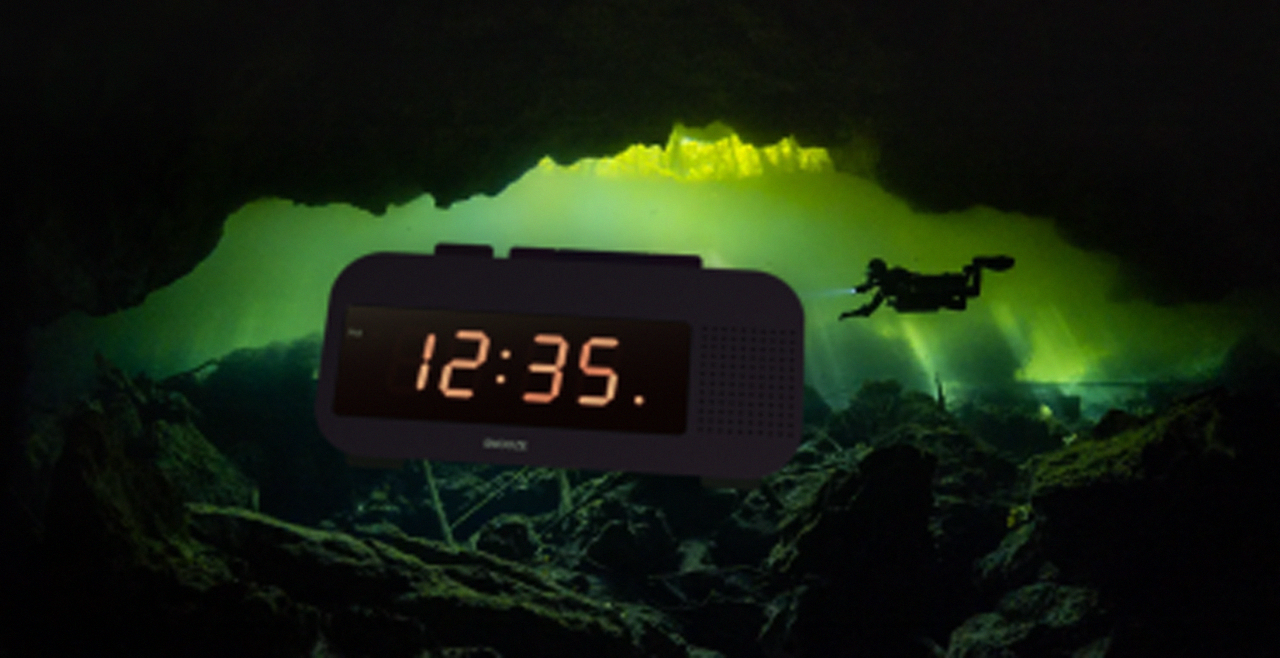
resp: 12h35
